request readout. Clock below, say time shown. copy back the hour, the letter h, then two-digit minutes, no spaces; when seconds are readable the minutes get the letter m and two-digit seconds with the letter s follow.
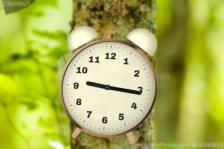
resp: 9h16
